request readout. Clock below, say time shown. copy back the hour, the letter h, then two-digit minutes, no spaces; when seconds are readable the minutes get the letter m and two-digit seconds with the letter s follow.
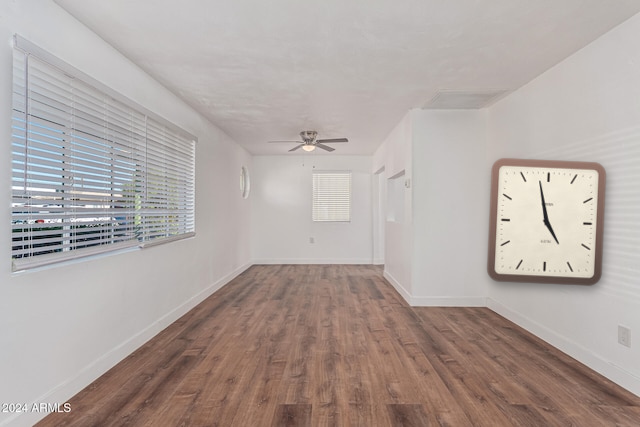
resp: 4h58
